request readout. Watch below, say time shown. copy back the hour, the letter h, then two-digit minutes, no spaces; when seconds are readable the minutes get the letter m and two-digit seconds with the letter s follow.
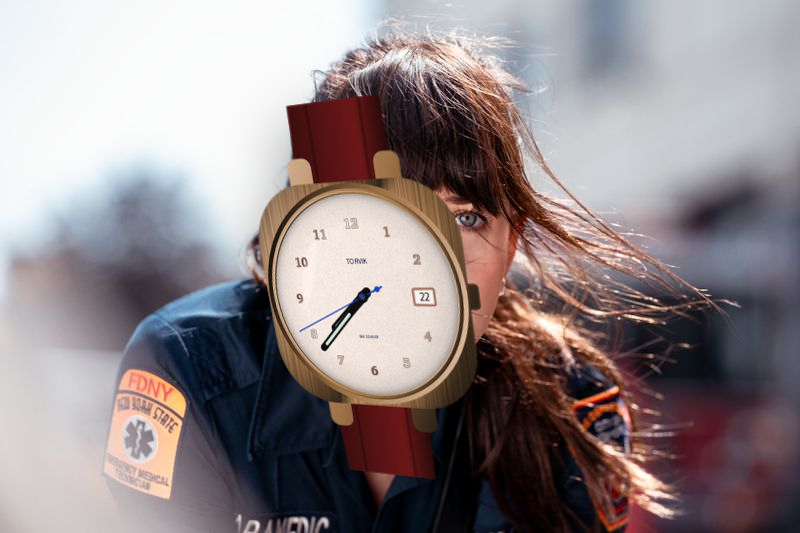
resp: 7h37m41s
